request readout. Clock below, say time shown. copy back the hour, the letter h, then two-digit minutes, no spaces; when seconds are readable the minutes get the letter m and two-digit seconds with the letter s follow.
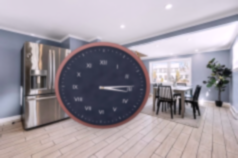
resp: 3h14
